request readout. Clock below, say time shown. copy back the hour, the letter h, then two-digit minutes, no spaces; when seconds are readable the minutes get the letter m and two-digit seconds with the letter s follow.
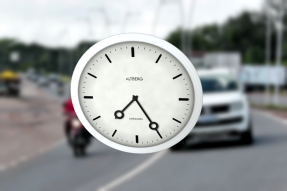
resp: 7h25
